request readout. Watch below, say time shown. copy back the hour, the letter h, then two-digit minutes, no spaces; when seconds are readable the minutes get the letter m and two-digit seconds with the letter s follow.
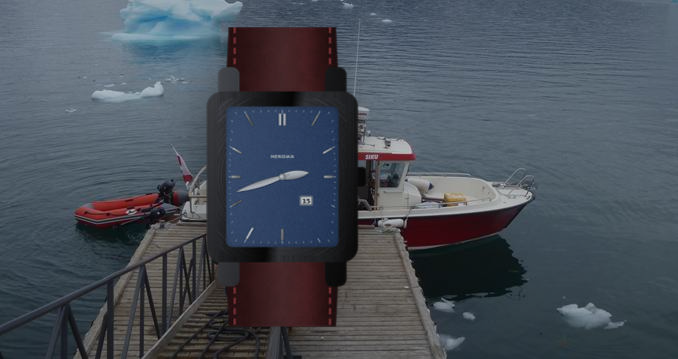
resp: 2h42
